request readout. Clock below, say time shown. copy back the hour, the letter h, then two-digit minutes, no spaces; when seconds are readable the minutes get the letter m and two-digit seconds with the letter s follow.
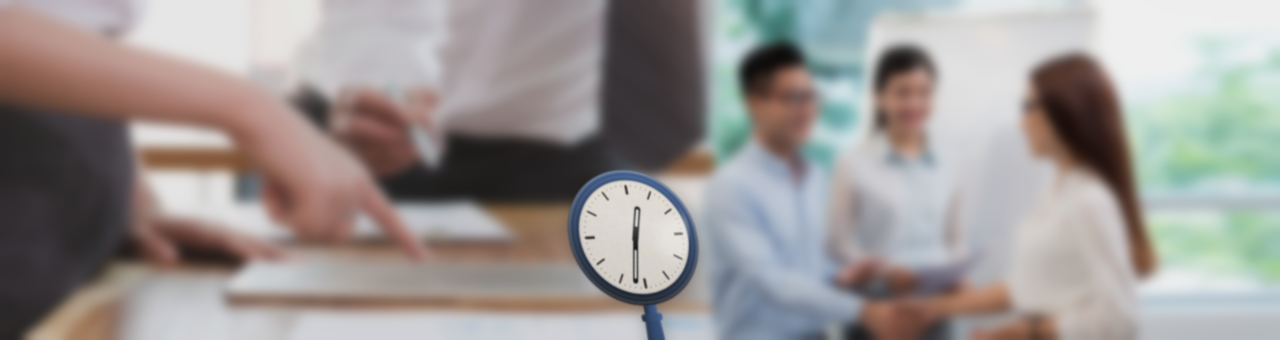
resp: 12h32
